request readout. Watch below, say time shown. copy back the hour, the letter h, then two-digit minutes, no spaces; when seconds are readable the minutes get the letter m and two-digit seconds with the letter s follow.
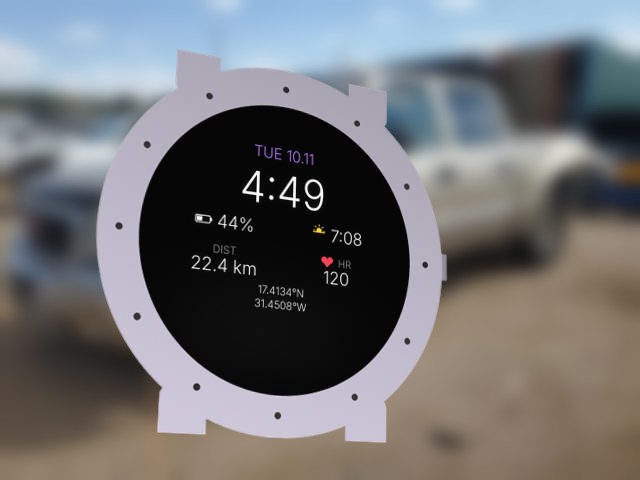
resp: 4h49
